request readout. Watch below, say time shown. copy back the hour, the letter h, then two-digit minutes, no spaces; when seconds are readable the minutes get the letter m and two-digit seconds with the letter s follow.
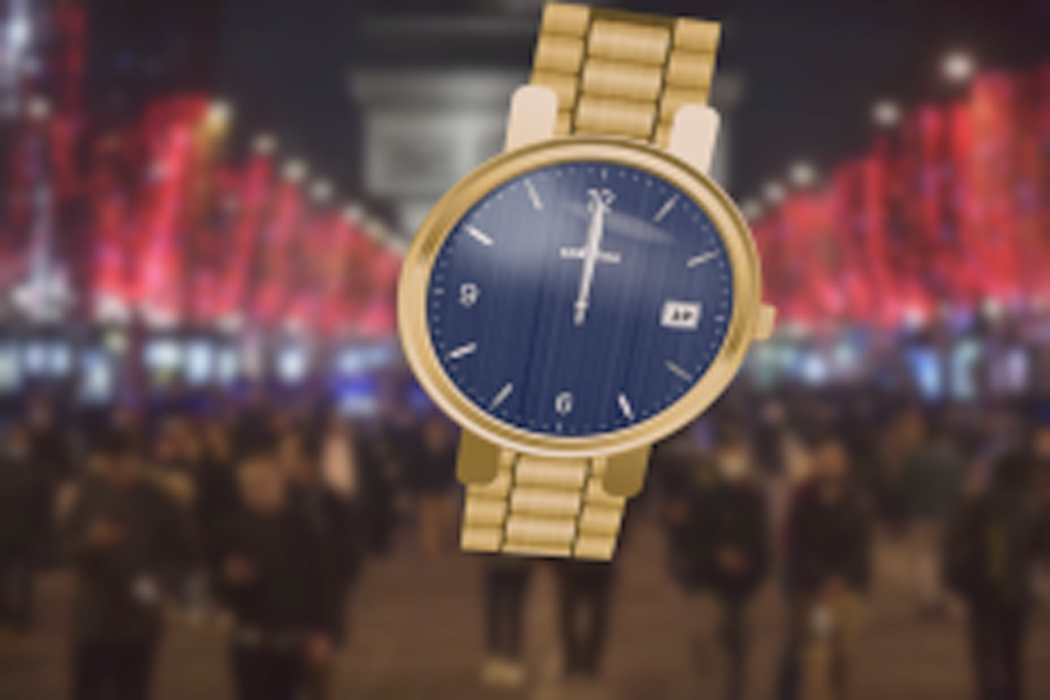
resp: 12h00
